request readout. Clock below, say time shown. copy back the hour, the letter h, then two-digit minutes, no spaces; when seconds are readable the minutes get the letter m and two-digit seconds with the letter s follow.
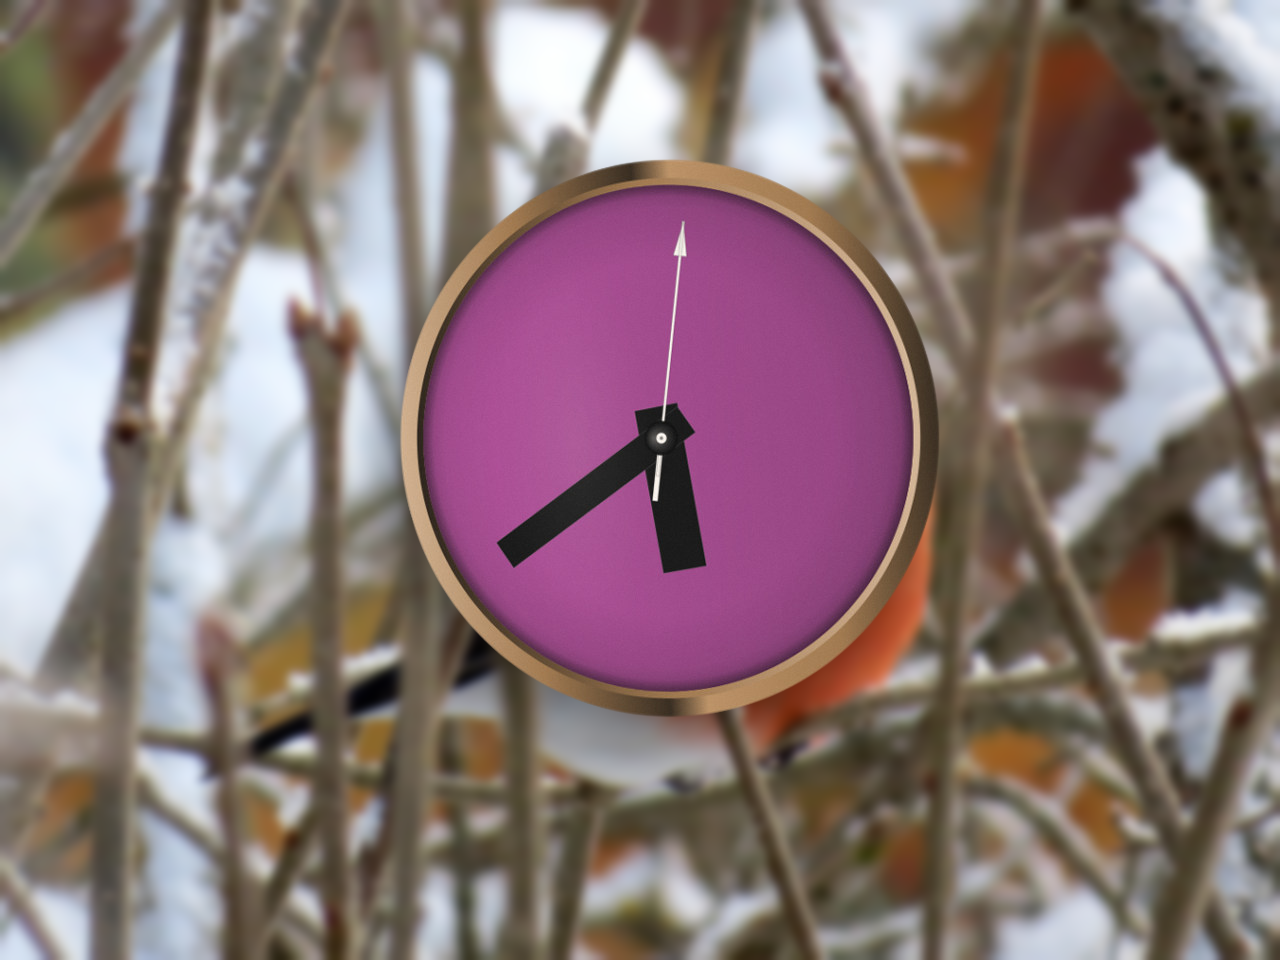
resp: 5h39m01s
